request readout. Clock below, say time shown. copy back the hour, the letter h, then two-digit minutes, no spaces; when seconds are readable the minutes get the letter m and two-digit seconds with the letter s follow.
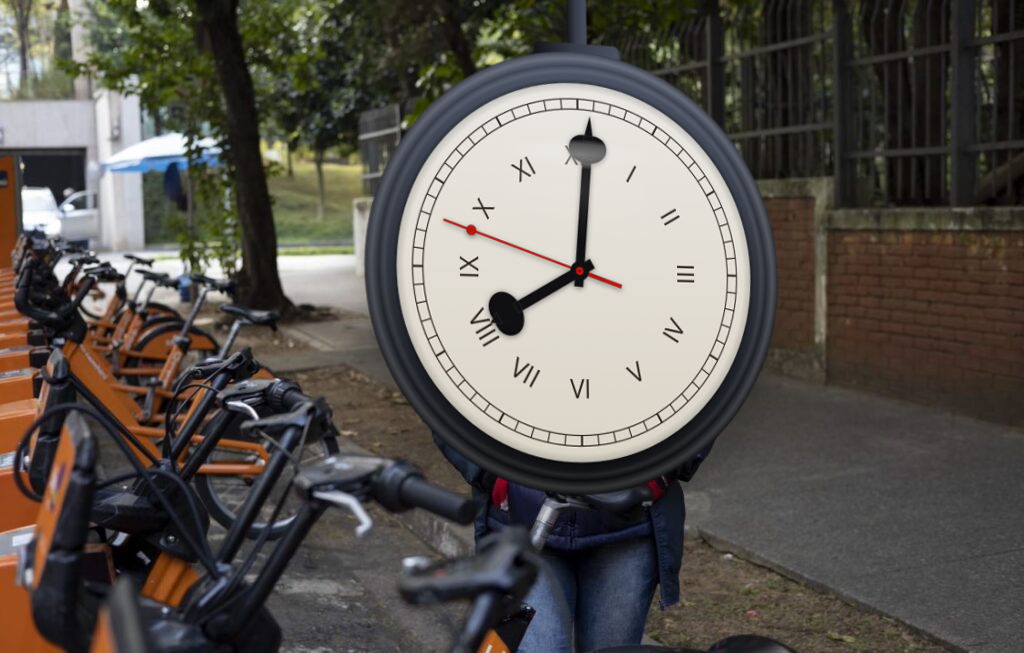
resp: 8h00m48s
